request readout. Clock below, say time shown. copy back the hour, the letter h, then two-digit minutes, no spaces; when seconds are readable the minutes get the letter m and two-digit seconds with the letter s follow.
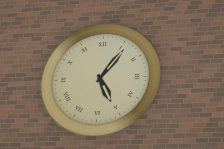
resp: 5h06
